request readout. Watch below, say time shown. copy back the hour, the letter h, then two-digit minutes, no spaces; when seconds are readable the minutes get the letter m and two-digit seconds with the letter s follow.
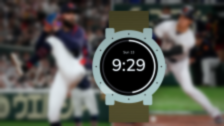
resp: 9h29
